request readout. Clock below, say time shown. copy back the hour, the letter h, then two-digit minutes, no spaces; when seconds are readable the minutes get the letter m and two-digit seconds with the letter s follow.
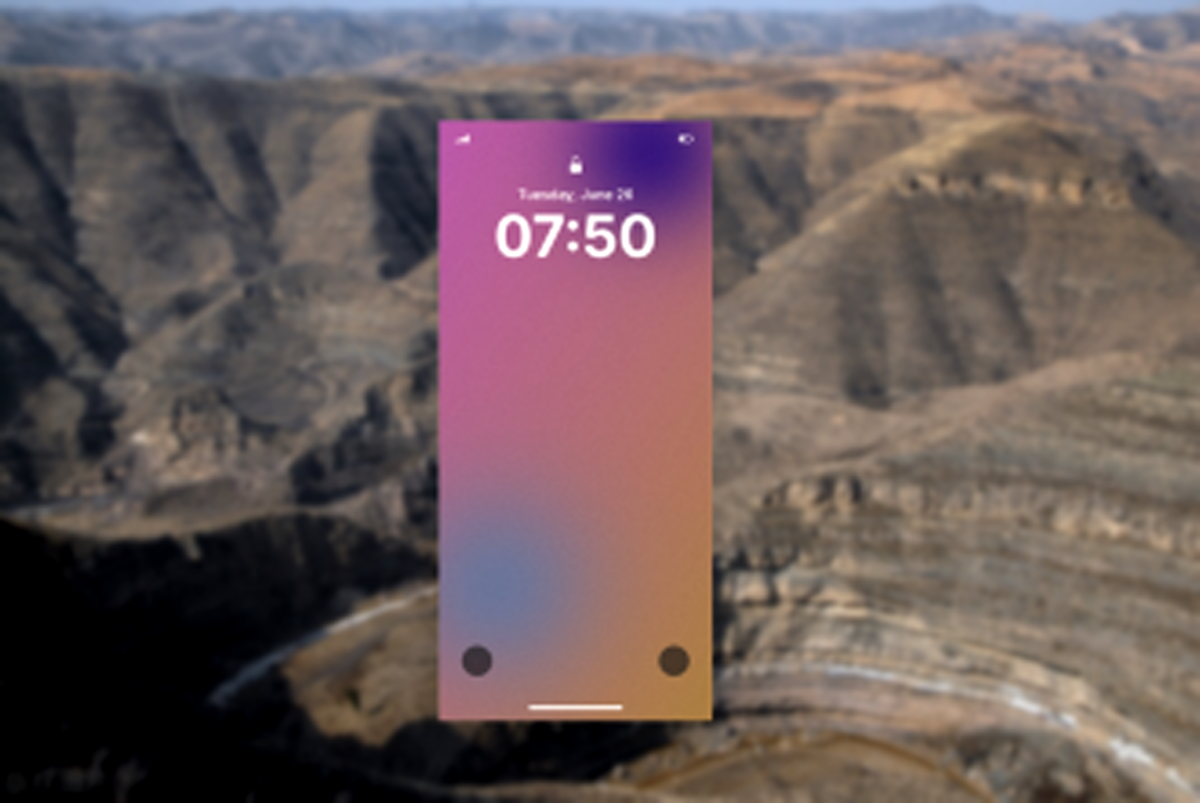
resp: 7h50
